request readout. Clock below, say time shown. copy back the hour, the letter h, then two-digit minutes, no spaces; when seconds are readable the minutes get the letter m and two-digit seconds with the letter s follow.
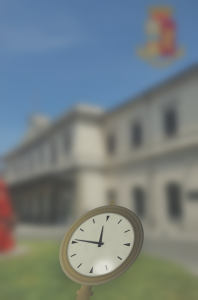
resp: 11h46
